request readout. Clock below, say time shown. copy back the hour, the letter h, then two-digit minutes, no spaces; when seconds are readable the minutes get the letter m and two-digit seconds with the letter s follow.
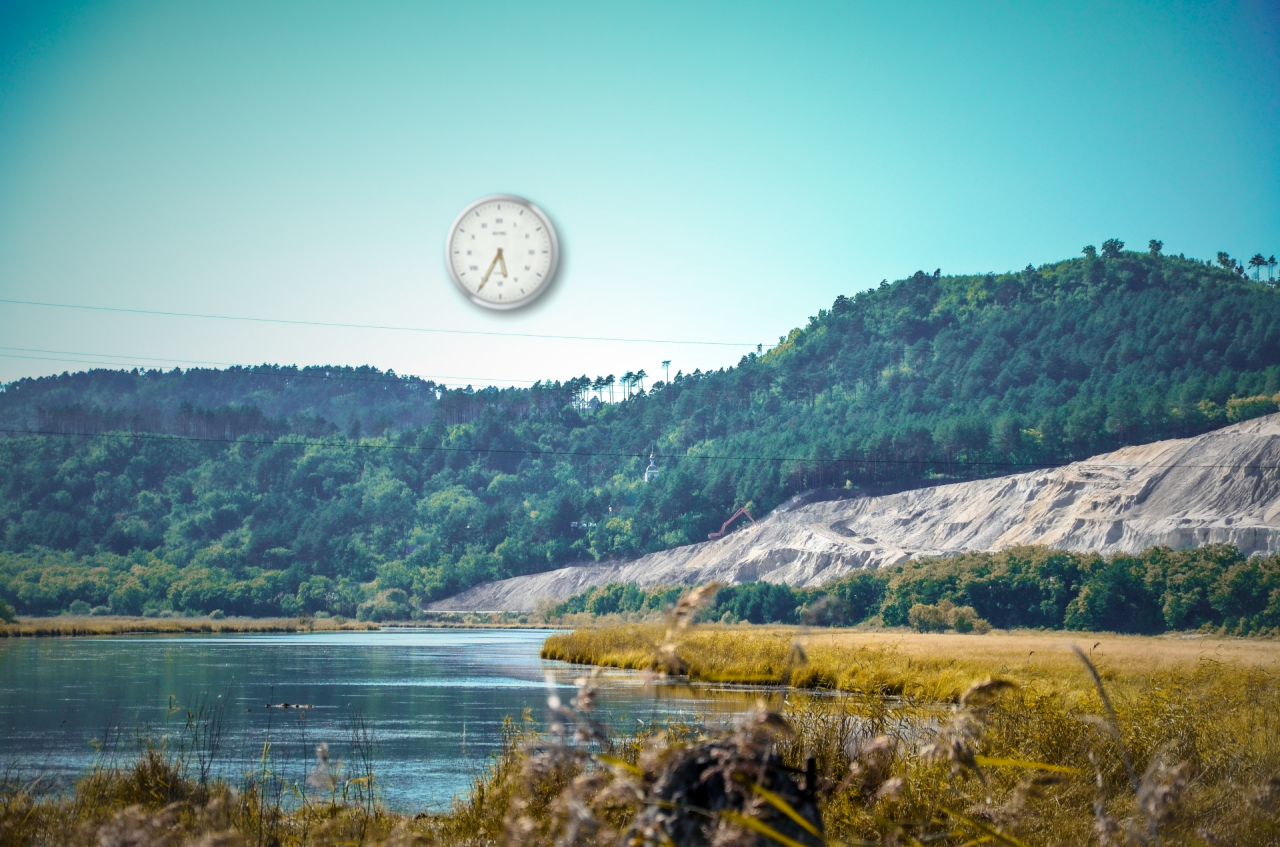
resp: 5h35
